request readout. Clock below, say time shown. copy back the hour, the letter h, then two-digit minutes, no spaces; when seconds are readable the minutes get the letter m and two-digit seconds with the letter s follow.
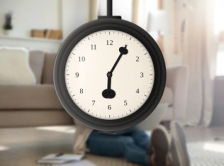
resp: 6h05
